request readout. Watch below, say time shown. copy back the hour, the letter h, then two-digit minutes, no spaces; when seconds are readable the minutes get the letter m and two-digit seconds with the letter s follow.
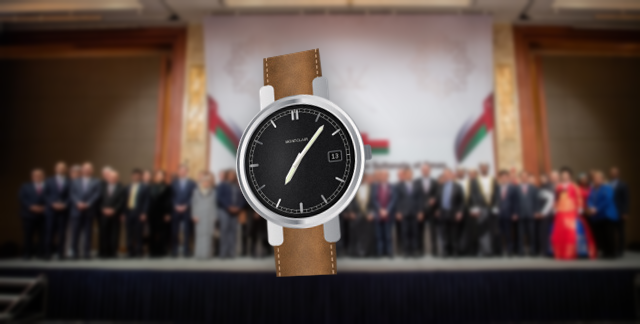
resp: 7h07
